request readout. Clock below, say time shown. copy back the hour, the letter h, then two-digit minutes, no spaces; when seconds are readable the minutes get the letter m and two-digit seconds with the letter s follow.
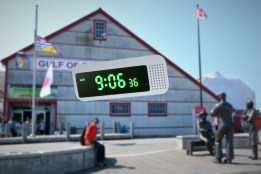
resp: 9h06m36s
